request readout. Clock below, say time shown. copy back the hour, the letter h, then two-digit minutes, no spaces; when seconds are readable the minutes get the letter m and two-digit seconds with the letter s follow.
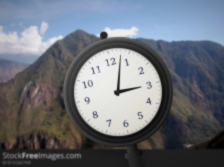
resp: 3h03
